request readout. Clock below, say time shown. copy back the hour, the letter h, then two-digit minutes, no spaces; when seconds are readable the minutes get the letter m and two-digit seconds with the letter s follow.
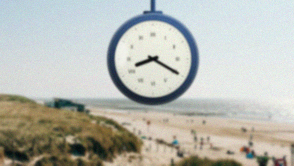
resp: 8h20
